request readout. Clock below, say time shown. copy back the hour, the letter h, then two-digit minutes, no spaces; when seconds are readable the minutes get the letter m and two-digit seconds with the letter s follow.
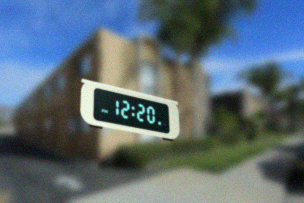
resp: 12h20
